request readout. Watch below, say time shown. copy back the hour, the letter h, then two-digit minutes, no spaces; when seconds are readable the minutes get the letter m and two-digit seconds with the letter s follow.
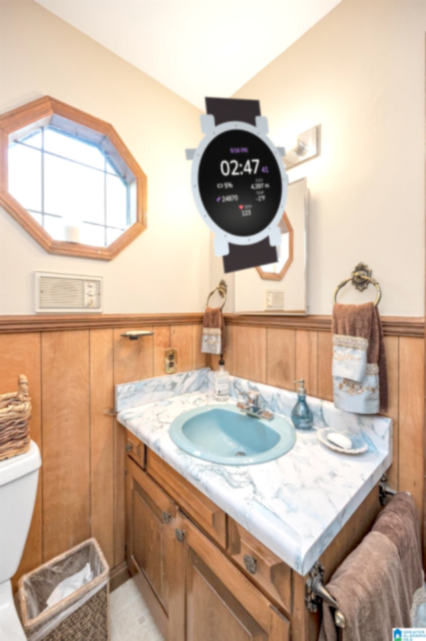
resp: 2h47
